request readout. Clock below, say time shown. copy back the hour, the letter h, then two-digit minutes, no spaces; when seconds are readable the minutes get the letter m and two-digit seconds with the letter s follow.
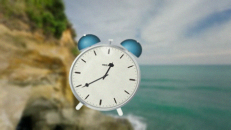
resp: 12h39
